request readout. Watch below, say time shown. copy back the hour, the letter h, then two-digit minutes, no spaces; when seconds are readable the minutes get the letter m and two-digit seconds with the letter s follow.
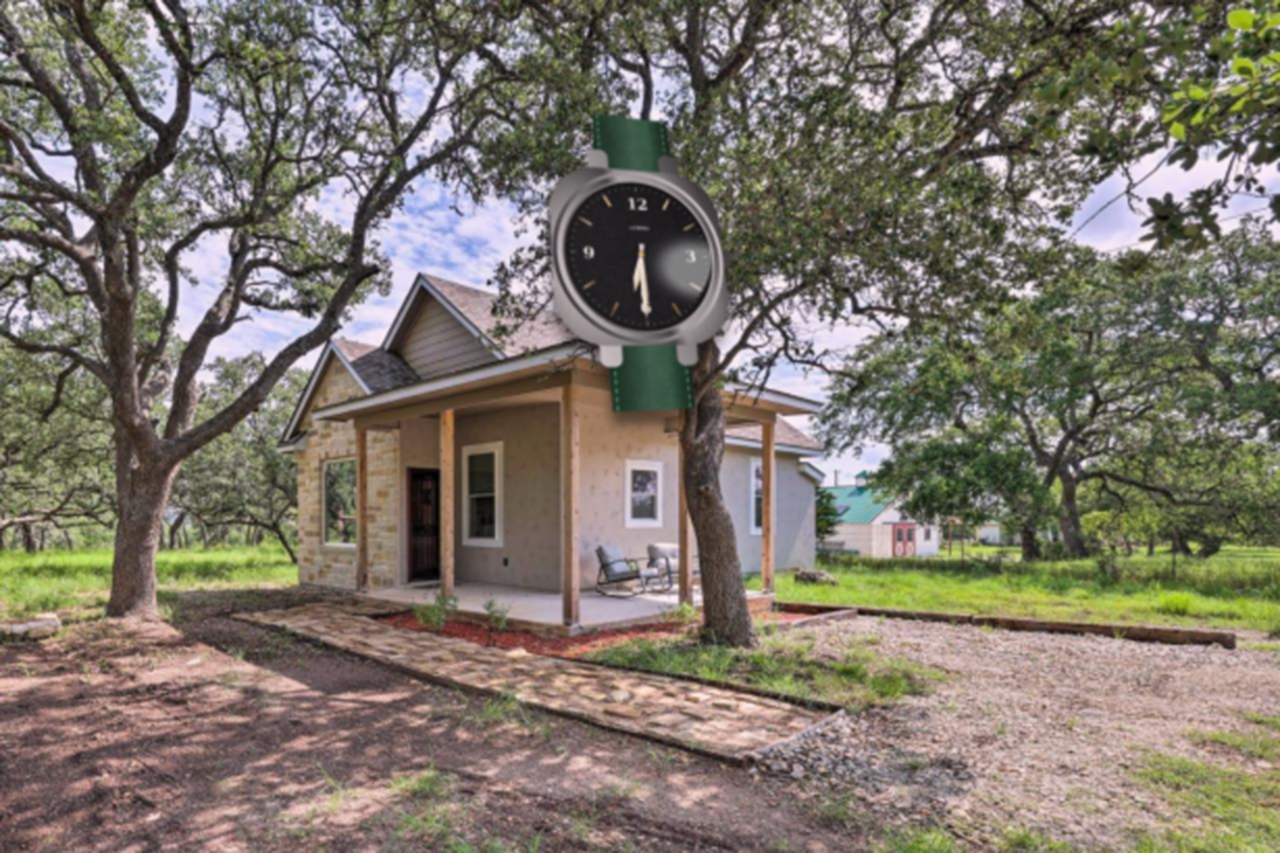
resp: 6h30
